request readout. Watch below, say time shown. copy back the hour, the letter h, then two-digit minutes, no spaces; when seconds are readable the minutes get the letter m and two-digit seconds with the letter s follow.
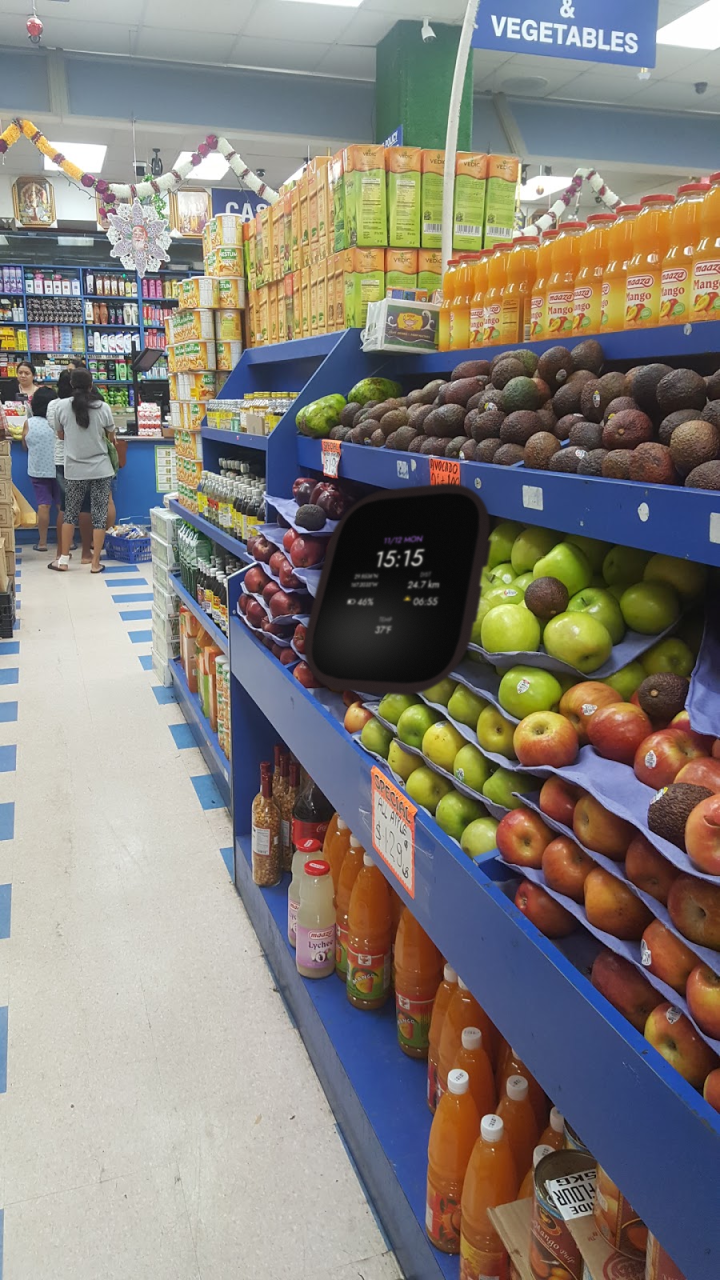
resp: 15h15
